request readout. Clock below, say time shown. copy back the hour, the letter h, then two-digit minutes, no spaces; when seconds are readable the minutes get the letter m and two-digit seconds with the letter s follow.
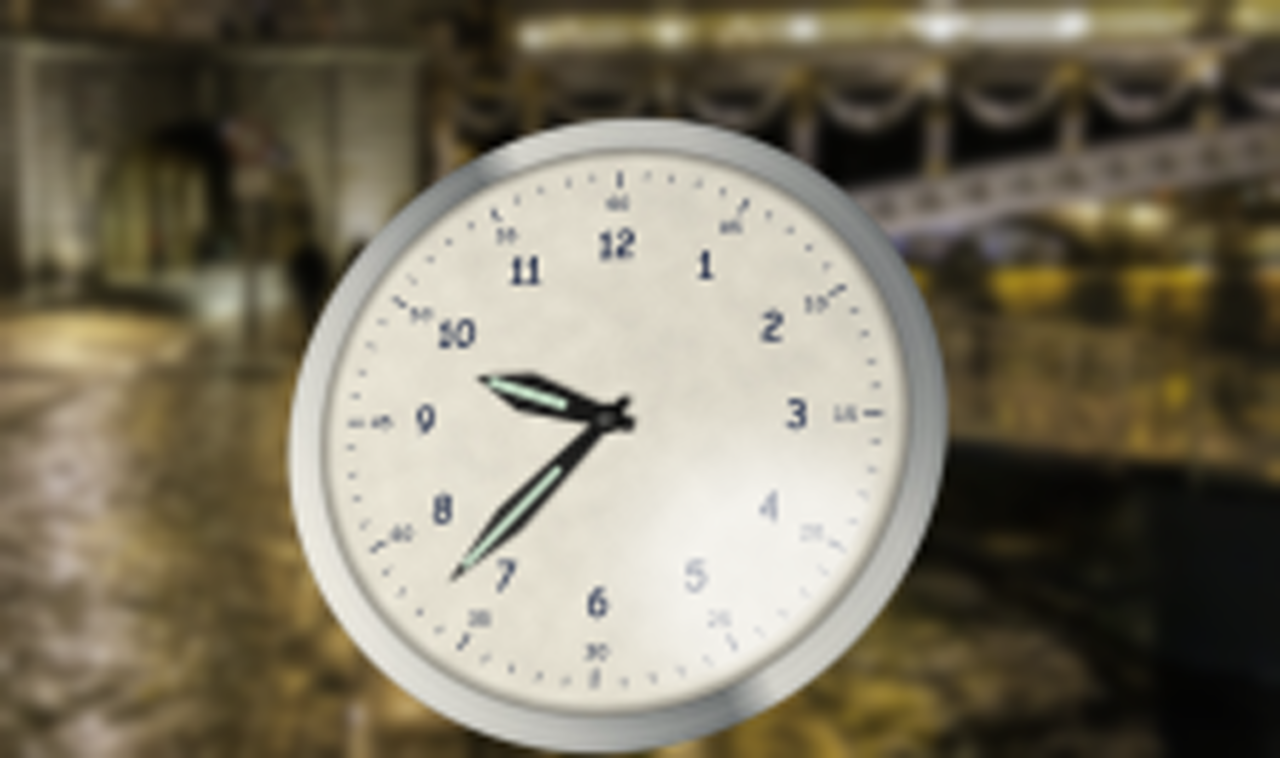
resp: 9h37
